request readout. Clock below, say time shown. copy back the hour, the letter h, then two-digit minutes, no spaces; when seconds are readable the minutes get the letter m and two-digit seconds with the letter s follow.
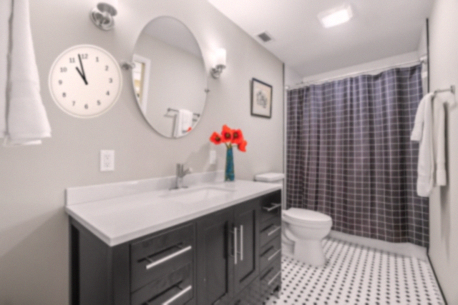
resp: 10h58
